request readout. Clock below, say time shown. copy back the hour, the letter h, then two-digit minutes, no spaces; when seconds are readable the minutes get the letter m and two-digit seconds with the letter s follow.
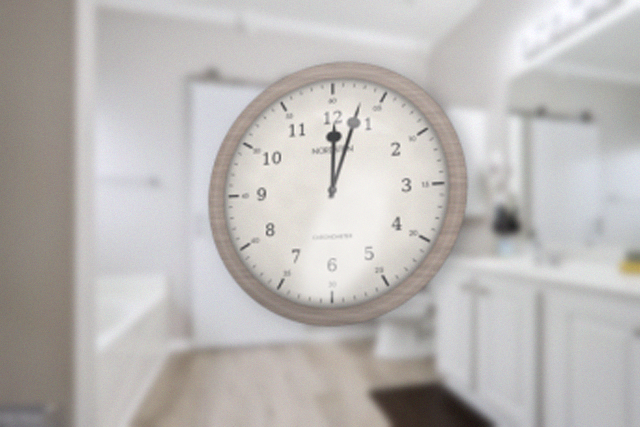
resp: 12h03
